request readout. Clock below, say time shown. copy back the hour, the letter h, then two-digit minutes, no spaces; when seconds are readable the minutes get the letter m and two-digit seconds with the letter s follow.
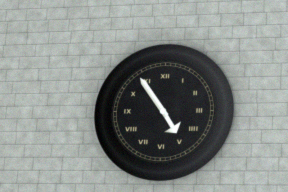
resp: 4h54
